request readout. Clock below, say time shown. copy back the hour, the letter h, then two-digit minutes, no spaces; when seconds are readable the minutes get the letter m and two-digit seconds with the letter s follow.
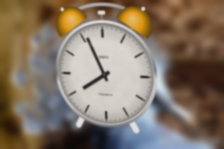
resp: 7h56
